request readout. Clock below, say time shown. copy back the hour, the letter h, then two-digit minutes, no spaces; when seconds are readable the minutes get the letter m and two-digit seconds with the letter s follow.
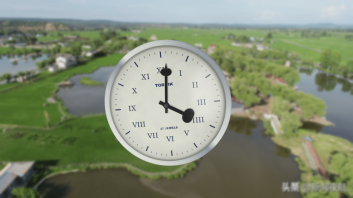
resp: 4h01
